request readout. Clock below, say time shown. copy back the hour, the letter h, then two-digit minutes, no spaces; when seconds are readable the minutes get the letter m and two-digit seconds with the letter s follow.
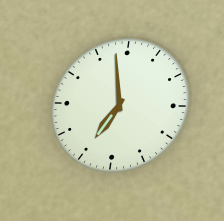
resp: 6h58
